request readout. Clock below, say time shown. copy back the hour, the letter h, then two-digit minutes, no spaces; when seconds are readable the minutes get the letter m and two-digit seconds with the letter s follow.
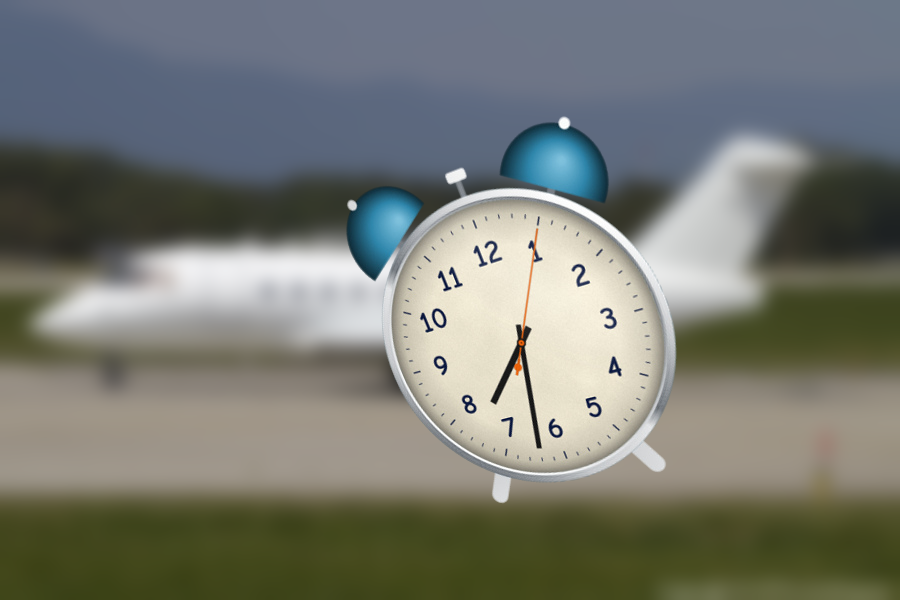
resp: 7h32m05s
